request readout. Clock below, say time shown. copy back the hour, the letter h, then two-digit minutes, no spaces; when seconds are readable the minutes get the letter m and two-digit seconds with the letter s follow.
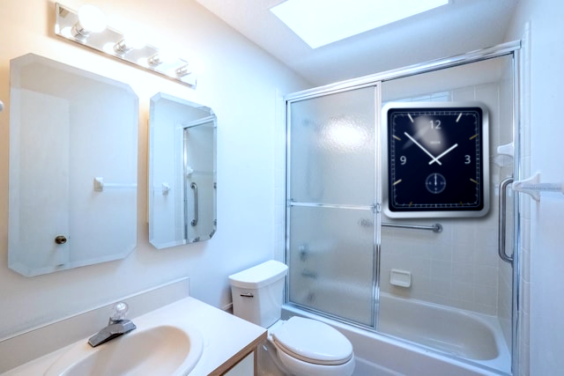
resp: 1h52
